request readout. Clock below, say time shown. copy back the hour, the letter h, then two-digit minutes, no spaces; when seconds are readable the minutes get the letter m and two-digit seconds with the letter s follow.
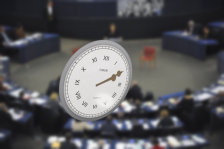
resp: 2h10
